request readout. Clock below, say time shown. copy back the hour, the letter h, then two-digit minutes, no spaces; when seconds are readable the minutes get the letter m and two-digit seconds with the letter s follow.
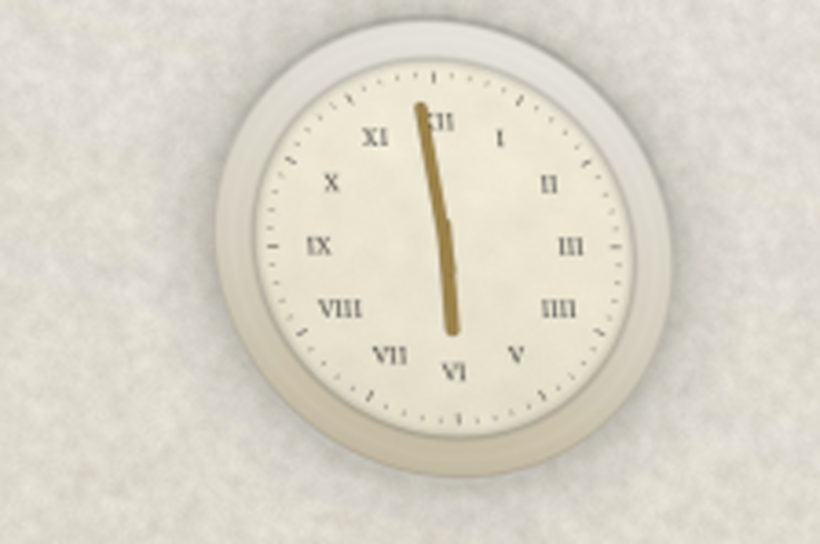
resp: 5h59
